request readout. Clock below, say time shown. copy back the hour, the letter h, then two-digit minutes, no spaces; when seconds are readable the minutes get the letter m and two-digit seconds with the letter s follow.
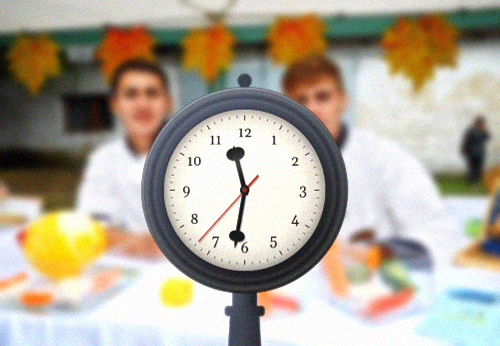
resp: 11h31m37s
